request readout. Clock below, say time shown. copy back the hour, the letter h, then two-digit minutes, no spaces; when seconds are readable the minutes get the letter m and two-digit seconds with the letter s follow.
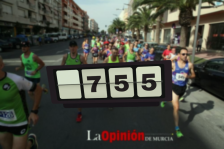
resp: 7h55
